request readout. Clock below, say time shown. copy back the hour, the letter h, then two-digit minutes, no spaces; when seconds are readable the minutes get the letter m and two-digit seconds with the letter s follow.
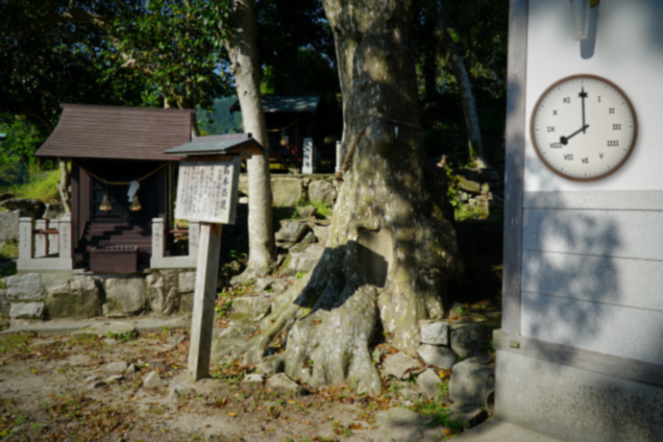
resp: 8h00
